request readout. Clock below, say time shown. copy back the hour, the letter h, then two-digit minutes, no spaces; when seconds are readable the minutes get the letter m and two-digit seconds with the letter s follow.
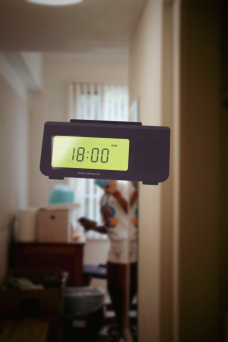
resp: 18h00
